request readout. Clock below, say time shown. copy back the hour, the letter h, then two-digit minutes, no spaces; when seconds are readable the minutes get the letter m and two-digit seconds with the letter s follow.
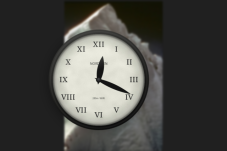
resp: 12h19
